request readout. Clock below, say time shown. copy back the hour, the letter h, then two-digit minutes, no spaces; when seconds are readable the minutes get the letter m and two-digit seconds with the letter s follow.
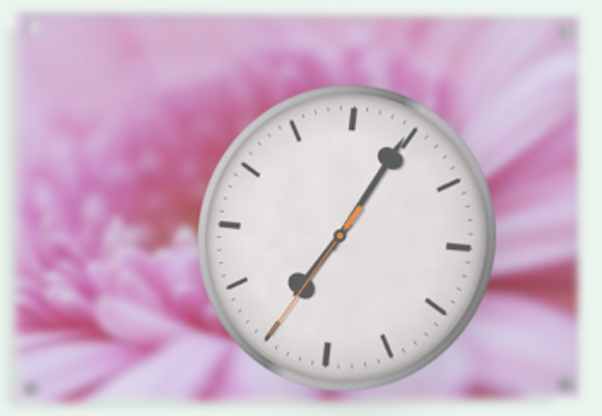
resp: 7h04m35s
